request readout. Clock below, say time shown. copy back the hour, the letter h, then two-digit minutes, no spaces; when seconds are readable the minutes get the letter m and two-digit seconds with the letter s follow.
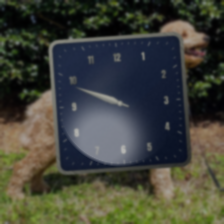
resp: 9h49
